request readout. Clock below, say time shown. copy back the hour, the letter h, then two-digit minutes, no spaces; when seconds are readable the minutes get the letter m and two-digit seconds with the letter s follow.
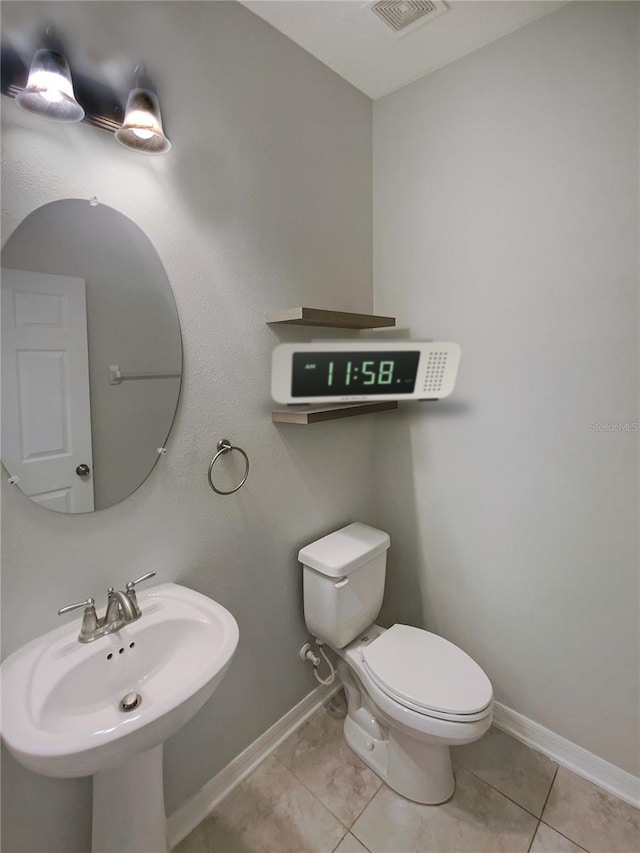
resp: 11h58
